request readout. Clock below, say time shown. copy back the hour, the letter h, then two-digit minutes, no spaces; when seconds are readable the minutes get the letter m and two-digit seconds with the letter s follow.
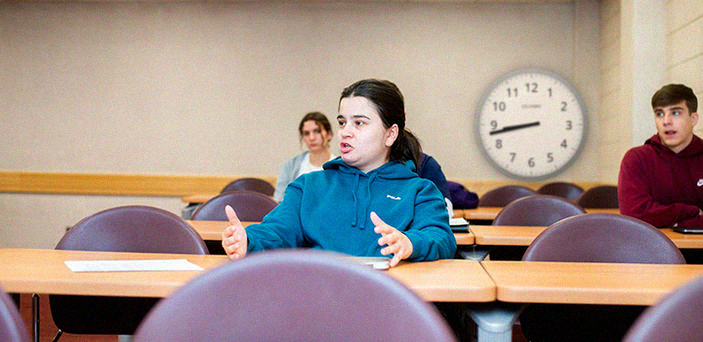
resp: 8h43
